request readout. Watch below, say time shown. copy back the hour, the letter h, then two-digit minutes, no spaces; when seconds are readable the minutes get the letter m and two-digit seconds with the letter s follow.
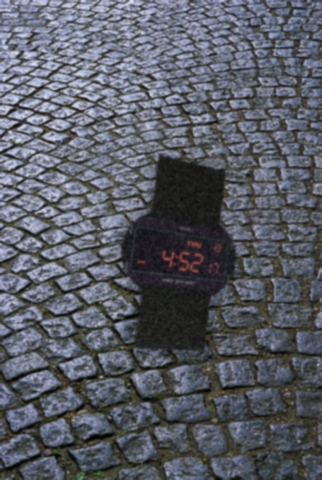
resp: 4h52m17s
